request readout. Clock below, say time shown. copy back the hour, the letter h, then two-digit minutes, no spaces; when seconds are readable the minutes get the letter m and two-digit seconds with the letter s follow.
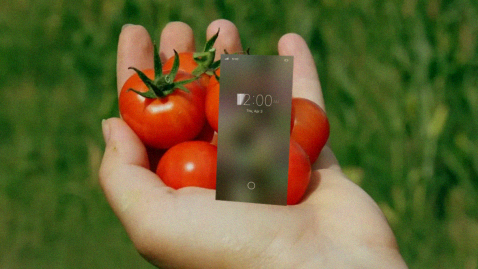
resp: 12h00
